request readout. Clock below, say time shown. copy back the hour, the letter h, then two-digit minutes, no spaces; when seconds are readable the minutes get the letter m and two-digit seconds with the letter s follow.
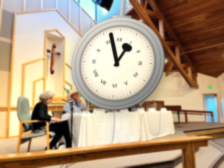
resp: 12h57
